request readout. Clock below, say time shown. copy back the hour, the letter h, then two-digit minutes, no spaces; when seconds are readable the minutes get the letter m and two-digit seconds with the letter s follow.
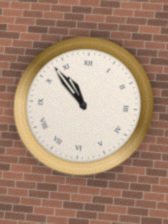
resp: 10h53
